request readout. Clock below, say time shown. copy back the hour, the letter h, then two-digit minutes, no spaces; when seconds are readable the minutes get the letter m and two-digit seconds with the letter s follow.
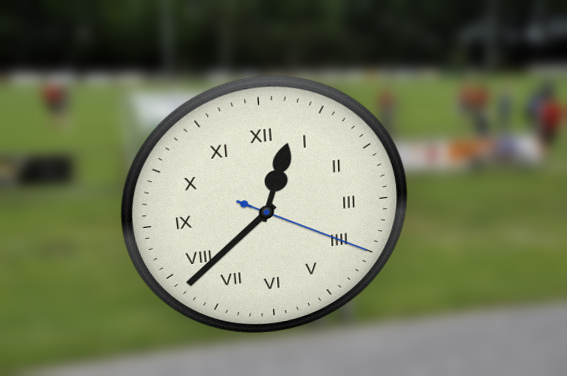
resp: 12h38m20s
